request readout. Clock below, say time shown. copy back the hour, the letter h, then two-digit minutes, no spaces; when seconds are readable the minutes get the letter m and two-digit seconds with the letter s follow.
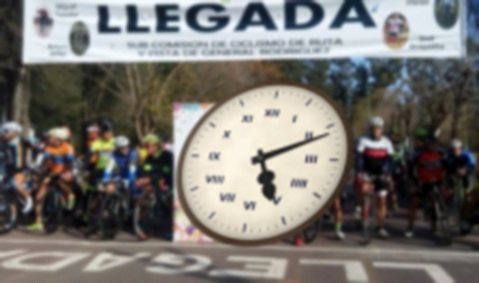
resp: 5h11
